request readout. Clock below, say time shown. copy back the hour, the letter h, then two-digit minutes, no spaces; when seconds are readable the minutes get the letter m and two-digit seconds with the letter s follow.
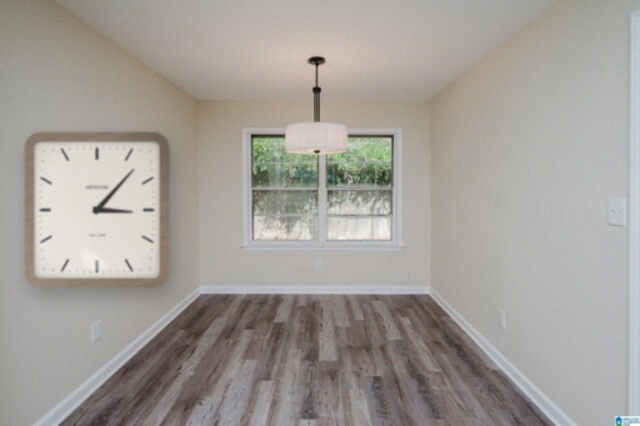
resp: 3h07
